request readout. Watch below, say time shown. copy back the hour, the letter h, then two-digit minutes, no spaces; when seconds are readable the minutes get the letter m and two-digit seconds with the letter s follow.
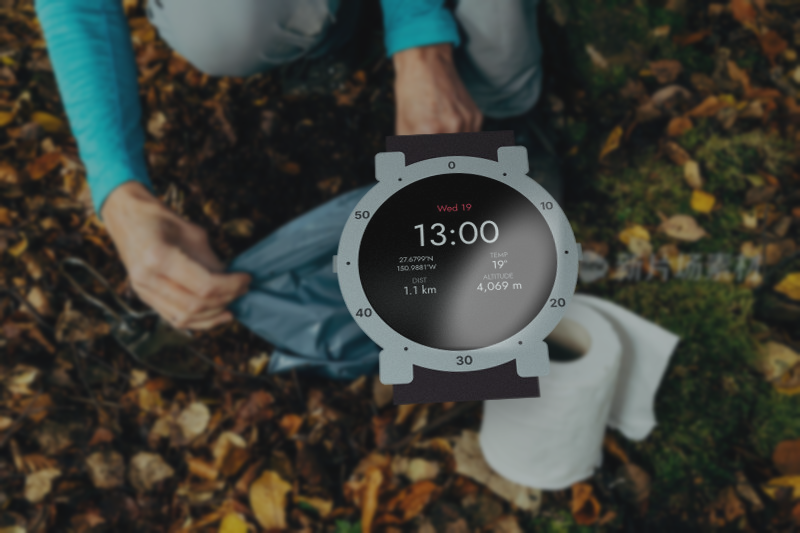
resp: 13h00
